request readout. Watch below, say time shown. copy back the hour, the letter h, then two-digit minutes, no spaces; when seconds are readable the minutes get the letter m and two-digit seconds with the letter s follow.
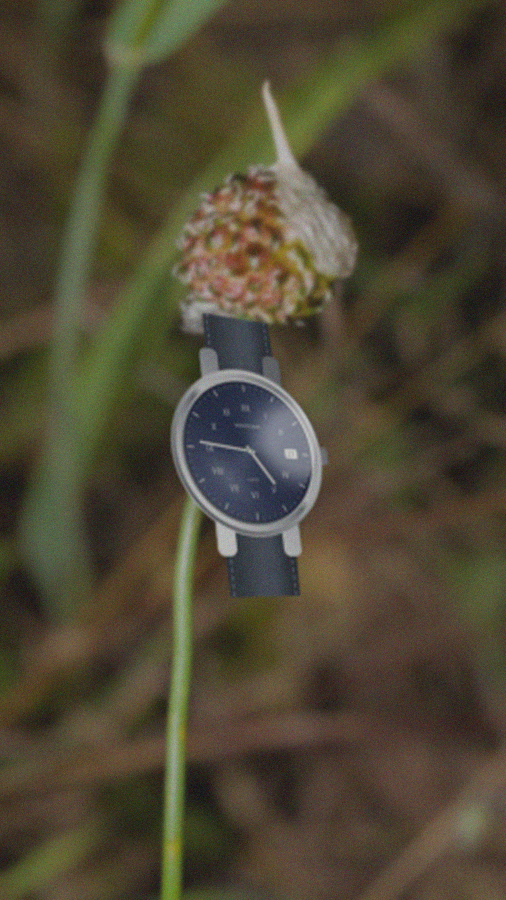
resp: 4h46
